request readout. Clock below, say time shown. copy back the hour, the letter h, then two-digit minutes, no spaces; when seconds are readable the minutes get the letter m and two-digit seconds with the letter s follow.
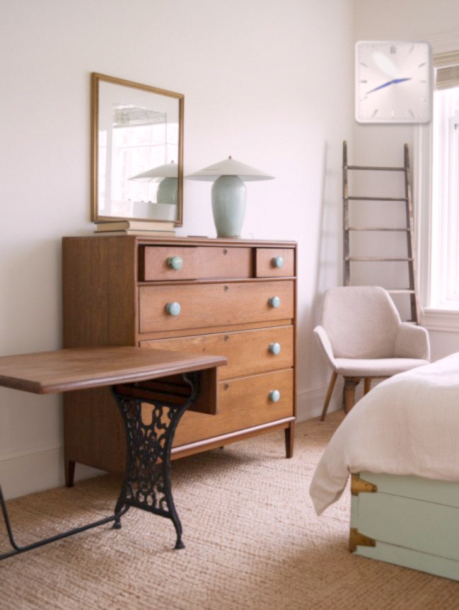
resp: 2h41
